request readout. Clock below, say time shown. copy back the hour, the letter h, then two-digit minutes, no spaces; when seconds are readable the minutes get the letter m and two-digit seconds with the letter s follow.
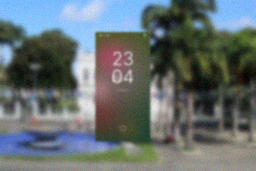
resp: 23h04
